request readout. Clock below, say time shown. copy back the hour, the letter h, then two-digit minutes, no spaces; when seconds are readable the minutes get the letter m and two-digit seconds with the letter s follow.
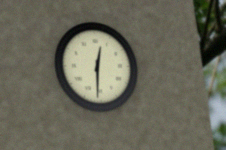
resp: 12h31
